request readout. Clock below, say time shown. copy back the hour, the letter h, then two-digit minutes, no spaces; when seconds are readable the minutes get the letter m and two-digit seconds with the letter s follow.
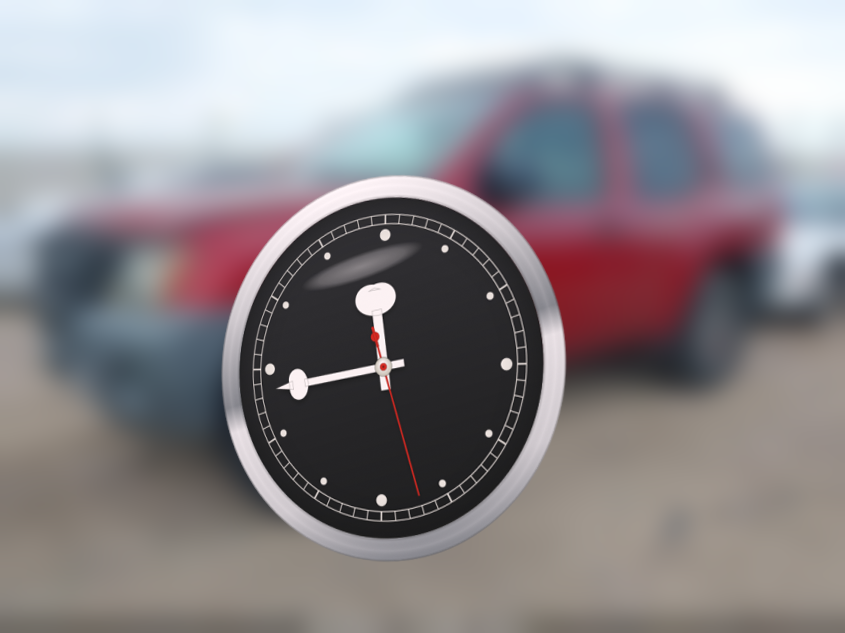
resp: 11h43m27s
